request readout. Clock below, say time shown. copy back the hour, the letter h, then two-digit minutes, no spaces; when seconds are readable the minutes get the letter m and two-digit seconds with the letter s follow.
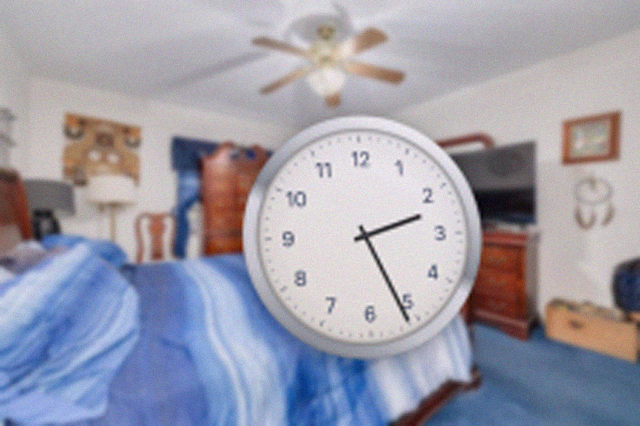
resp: 2h26
